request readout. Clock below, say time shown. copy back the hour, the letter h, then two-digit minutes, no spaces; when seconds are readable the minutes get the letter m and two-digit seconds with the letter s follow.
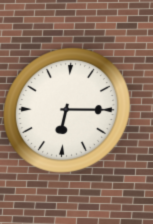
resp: 6h15
